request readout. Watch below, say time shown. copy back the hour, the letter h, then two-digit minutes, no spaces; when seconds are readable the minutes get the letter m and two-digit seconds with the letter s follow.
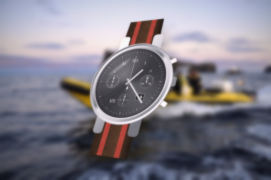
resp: 1h23
